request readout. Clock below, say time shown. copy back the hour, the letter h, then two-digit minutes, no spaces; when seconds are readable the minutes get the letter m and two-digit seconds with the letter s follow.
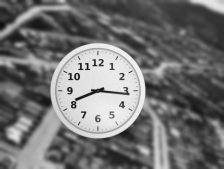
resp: 8h16
